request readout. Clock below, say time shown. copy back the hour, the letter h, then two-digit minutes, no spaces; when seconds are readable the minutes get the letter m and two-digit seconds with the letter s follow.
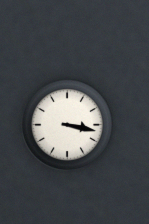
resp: 3h17
